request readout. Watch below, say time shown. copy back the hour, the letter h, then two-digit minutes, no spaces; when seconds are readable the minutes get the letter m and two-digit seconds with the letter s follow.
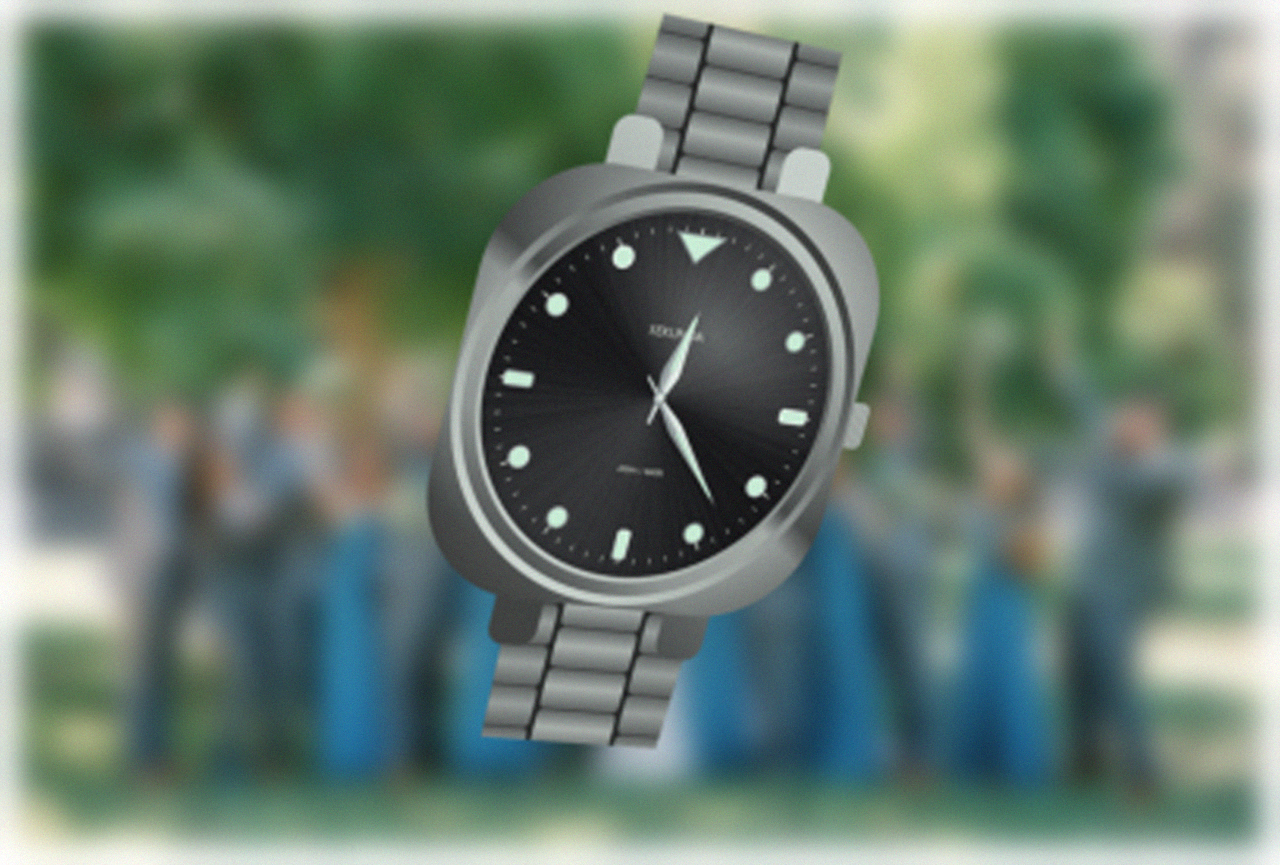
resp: 12h23
